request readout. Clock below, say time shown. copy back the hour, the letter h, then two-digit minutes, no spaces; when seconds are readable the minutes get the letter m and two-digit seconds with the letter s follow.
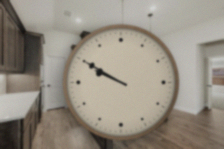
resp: 9h50
